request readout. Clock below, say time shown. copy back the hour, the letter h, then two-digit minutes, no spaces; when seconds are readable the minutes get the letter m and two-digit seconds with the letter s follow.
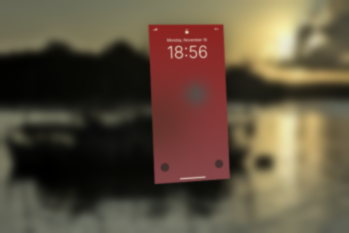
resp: 18h56
